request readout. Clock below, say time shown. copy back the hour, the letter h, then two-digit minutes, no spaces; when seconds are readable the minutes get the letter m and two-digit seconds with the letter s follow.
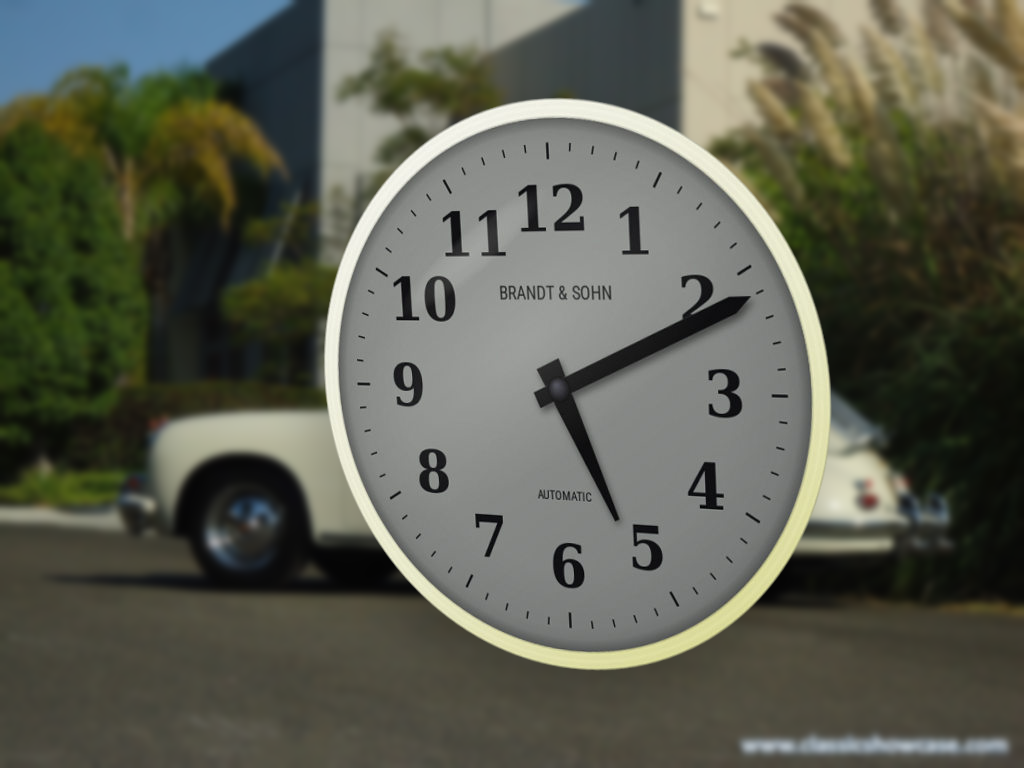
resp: 5h11
